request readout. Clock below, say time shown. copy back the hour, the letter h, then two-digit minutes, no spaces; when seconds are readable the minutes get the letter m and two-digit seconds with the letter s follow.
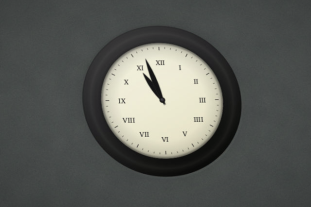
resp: 10h57
